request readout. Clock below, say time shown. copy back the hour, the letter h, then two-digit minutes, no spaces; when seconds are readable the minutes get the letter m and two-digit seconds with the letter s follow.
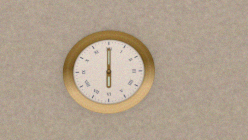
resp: 6h00
